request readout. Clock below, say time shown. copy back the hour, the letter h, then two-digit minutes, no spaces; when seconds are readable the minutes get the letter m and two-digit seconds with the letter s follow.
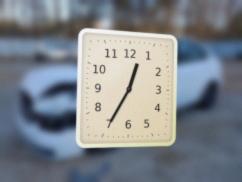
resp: 12h35
